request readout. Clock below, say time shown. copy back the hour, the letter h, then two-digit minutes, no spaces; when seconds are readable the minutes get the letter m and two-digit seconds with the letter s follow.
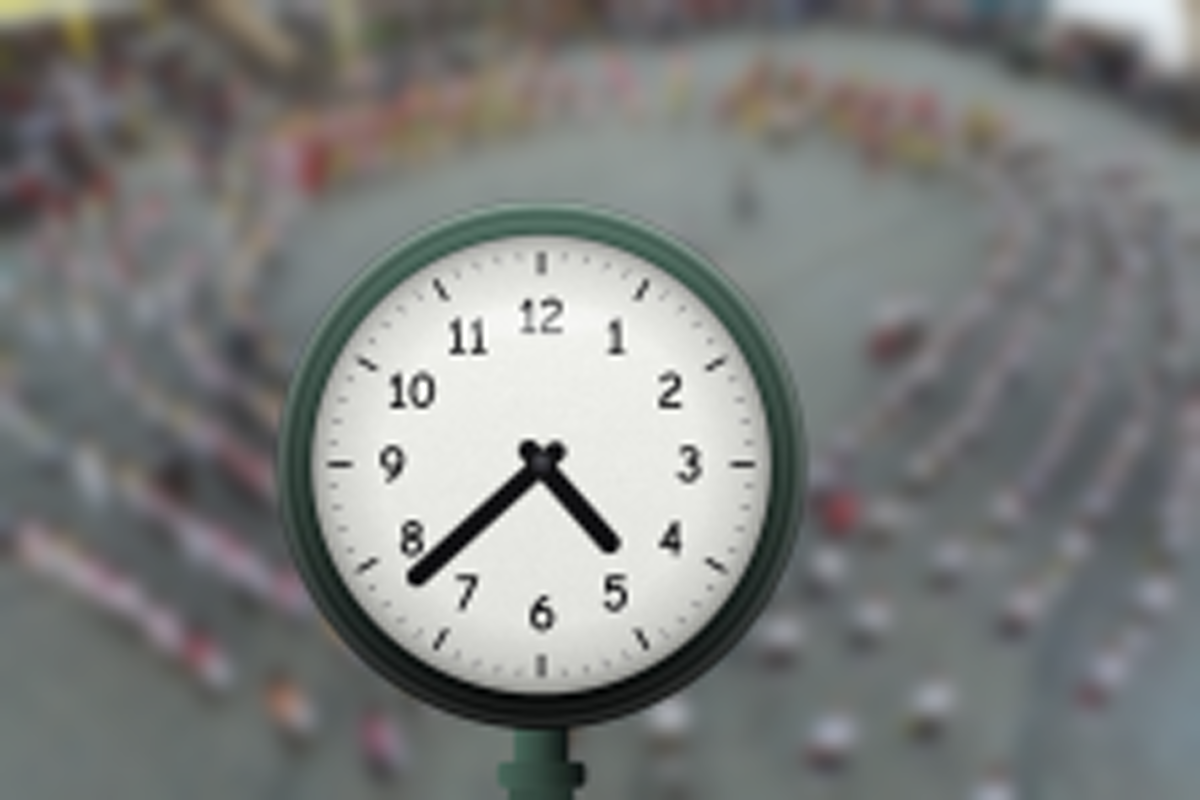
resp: 4h38
